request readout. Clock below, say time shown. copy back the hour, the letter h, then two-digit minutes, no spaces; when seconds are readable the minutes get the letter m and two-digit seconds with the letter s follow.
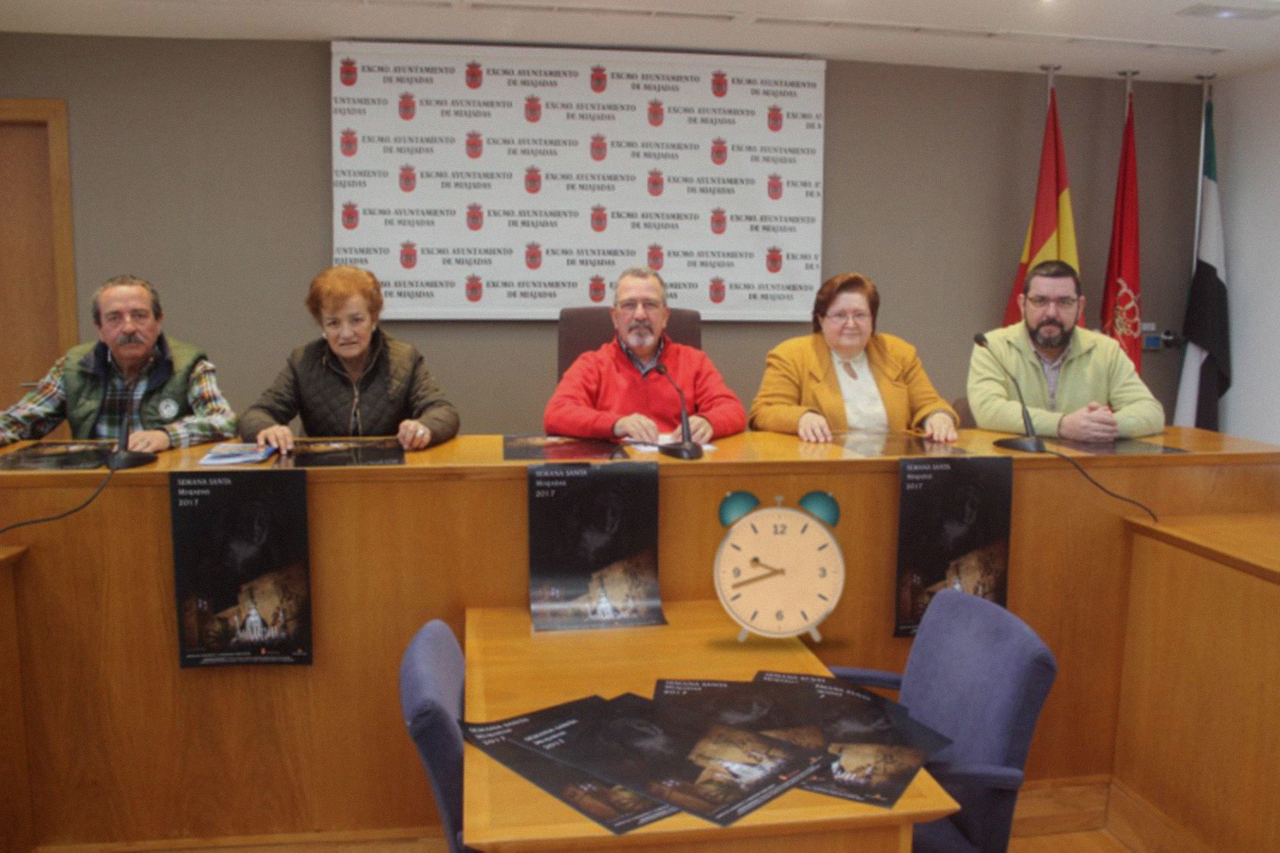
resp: 9h42
